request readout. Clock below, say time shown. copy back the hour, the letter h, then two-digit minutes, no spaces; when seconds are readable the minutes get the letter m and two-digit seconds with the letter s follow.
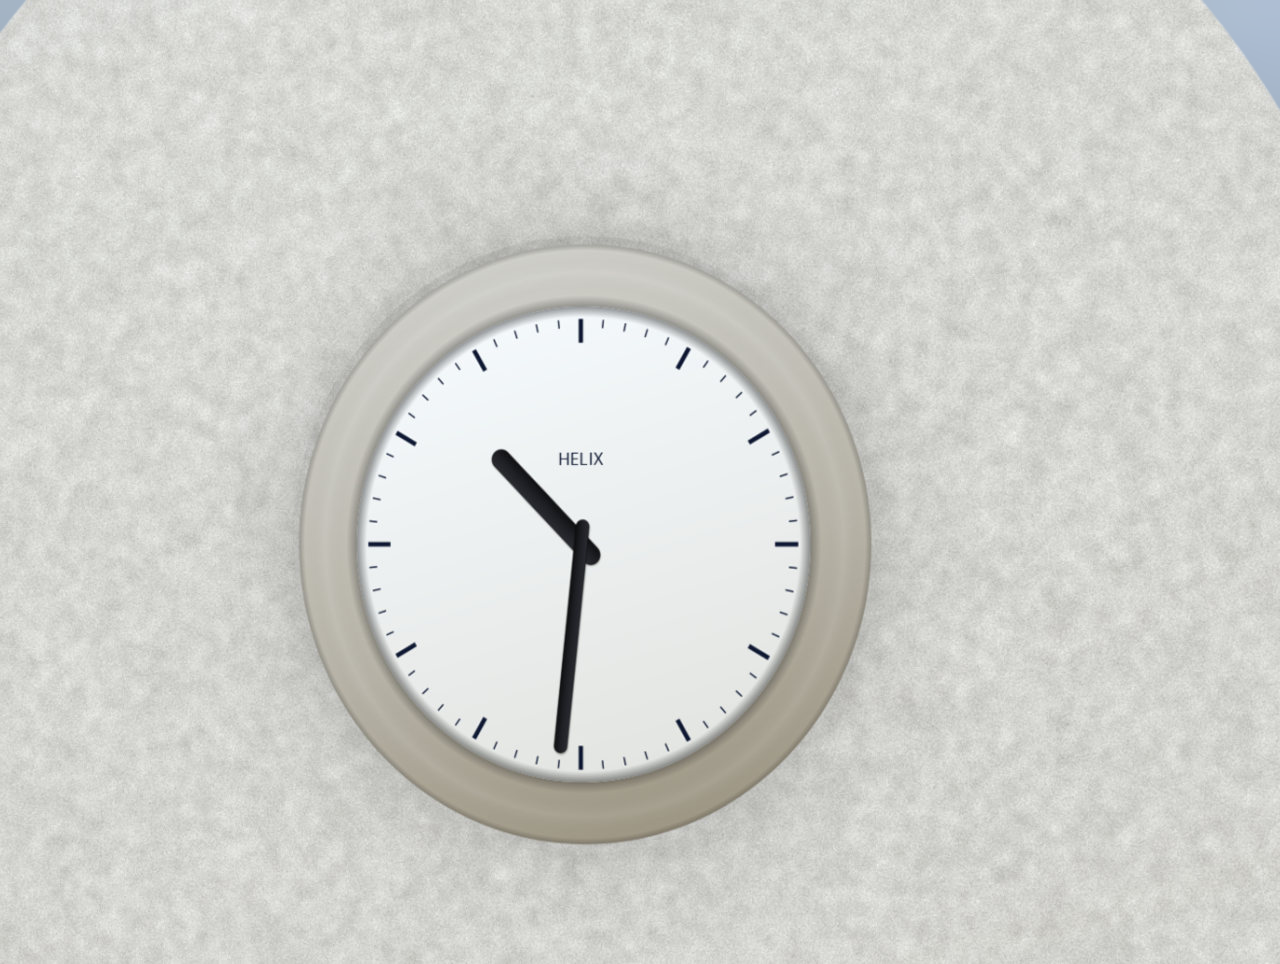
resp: 10h31
